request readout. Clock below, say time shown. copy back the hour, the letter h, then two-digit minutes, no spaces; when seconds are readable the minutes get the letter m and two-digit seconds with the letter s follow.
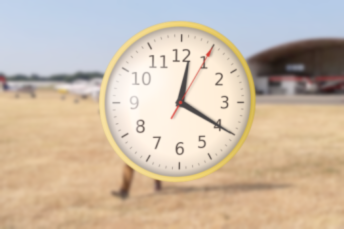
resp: 12h20m05s
